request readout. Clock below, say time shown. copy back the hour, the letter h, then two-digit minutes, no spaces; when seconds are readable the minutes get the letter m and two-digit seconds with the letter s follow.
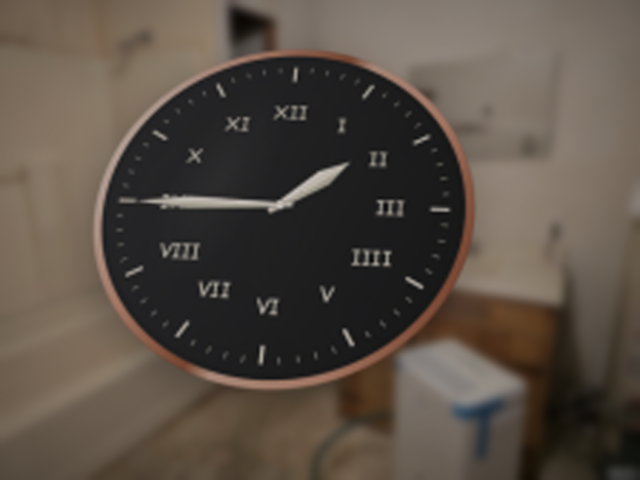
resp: 1h45
